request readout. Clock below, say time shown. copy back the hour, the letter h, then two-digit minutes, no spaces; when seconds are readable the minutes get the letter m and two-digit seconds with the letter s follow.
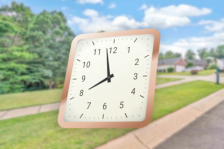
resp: 7h58
